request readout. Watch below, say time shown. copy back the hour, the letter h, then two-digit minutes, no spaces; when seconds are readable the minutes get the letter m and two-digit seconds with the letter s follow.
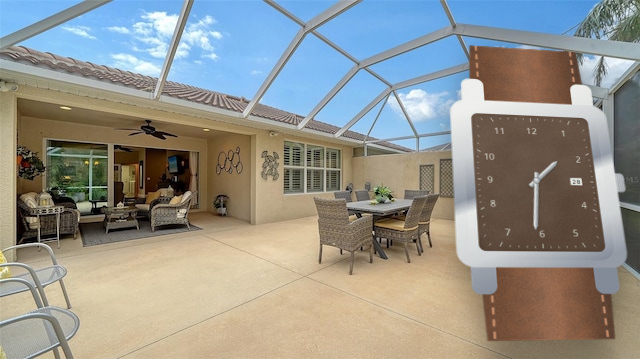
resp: 1h31
